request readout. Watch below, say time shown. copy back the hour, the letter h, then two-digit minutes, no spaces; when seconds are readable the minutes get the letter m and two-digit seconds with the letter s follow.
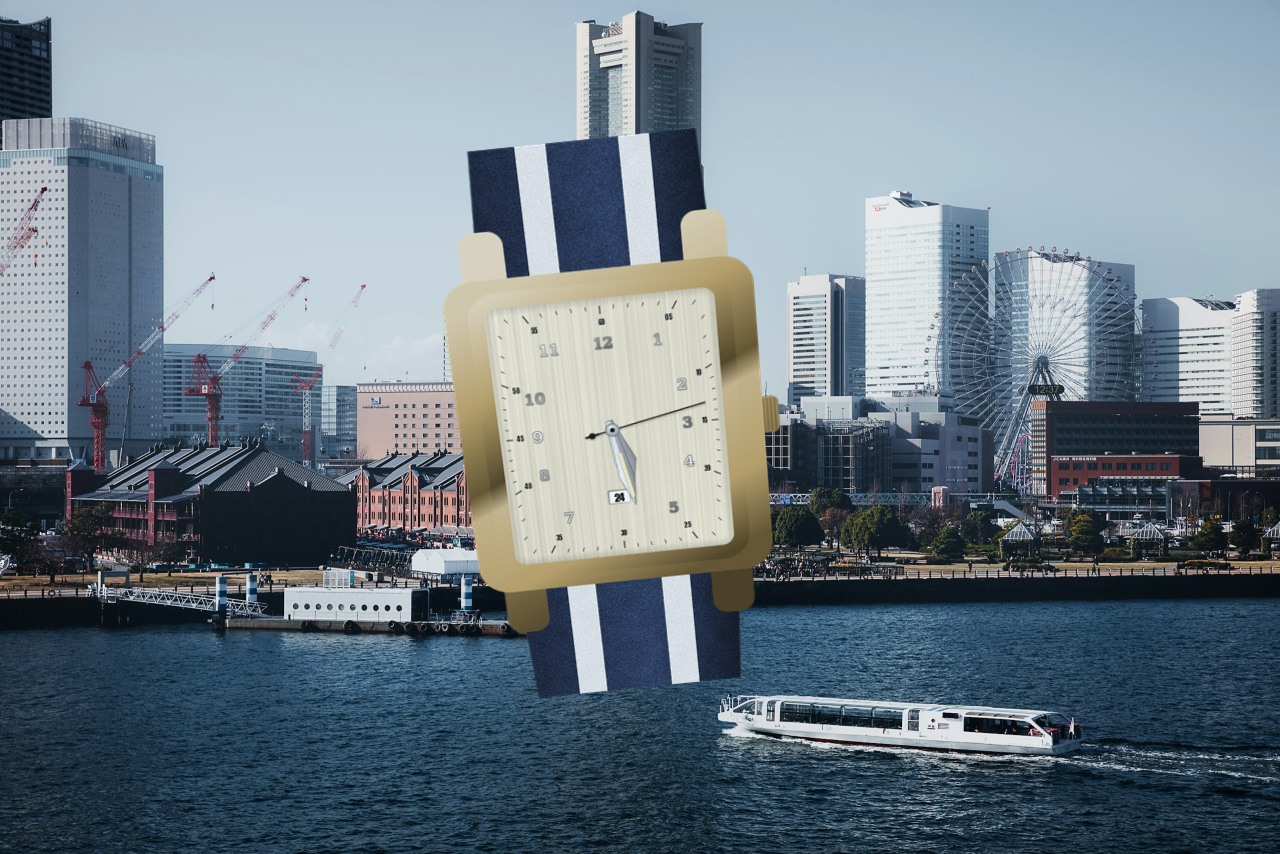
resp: 5h28m13s
